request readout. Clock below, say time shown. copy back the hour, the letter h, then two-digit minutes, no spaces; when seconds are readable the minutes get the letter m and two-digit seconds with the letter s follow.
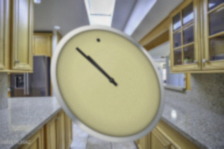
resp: 10h54
